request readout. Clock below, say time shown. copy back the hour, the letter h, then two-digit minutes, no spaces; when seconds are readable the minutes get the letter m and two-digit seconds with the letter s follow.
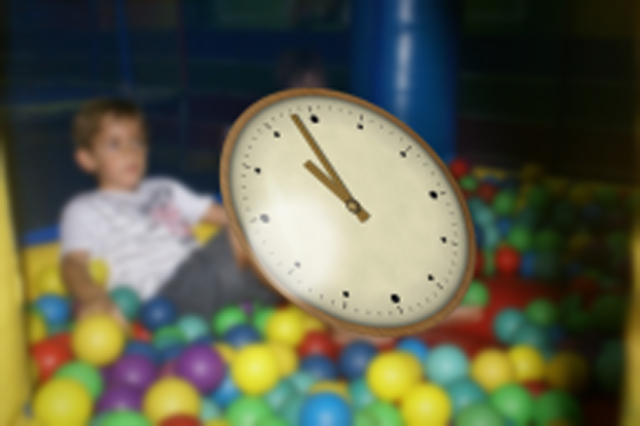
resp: 10h58
